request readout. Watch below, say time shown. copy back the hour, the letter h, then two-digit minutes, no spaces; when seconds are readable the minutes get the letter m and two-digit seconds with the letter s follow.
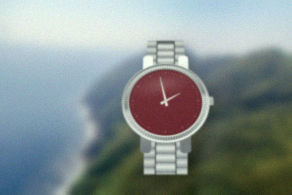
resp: 1h58
